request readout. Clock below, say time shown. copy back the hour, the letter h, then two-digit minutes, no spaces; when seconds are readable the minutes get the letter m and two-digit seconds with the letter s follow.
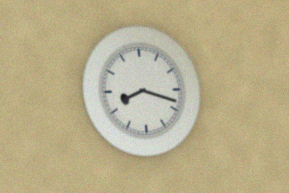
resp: 8h18
